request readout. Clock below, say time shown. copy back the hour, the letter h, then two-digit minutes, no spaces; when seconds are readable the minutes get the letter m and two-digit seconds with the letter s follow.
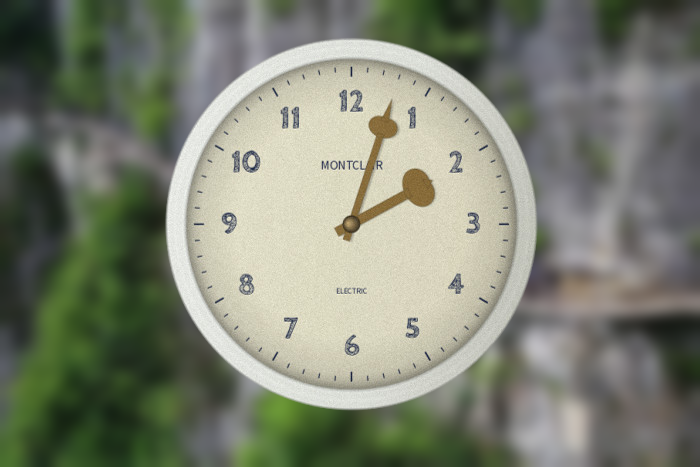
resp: 2h03
